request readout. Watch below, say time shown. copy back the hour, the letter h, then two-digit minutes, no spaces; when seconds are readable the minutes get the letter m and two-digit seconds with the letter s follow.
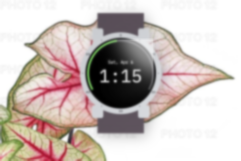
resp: 1h15
